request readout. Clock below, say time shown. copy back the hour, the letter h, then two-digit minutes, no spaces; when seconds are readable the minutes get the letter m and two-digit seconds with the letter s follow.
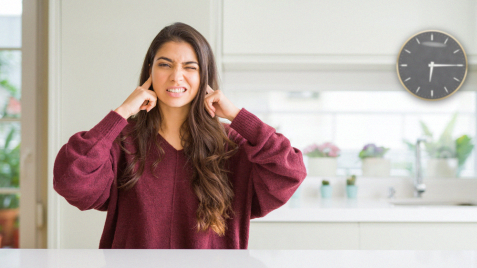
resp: 6h15
